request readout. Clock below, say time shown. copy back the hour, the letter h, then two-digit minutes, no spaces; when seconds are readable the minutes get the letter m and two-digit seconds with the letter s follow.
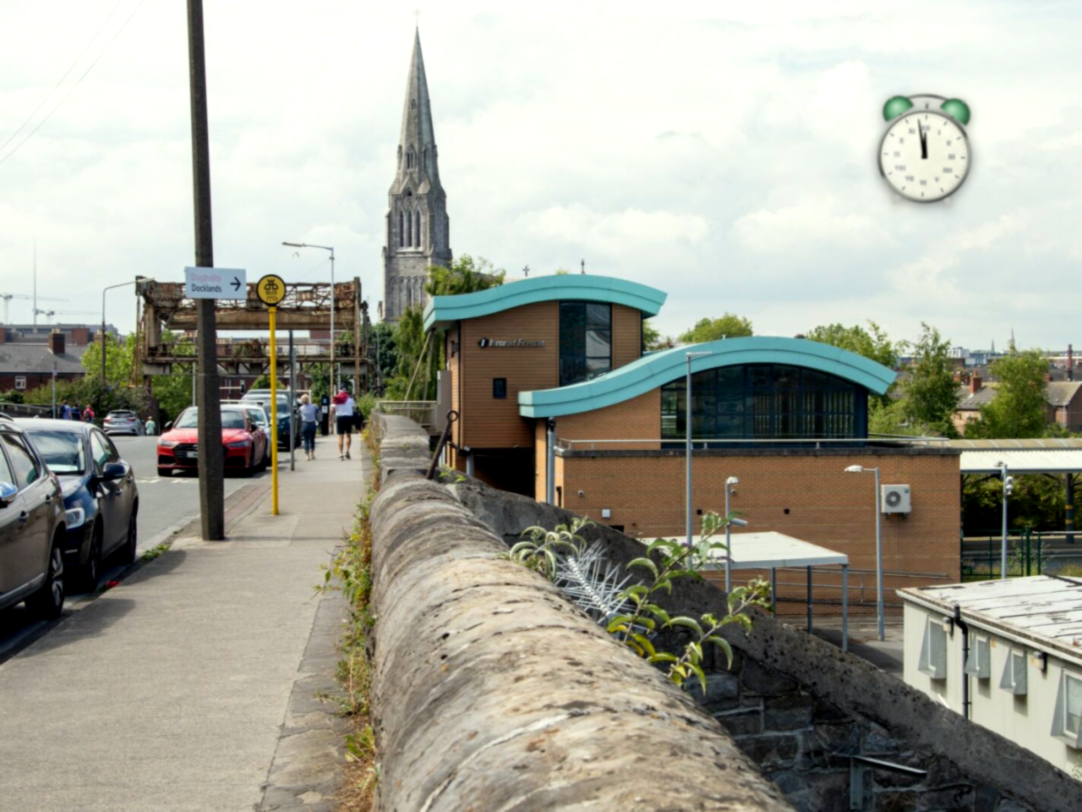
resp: 11h58
